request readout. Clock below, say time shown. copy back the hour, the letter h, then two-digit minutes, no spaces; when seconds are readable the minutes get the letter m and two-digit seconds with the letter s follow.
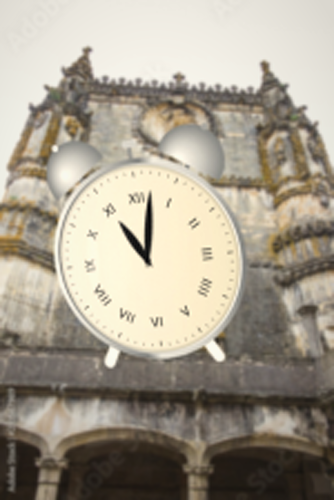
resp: 11h02
